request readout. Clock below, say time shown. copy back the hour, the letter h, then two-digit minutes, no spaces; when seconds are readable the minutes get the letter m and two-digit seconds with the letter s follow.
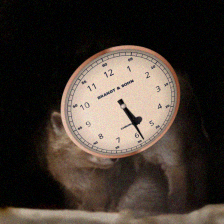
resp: 5h29
